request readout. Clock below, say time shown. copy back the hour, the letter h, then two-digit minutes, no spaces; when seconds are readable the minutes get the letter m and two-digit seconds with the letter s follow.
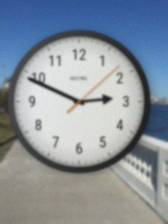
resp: 2h49m08s
